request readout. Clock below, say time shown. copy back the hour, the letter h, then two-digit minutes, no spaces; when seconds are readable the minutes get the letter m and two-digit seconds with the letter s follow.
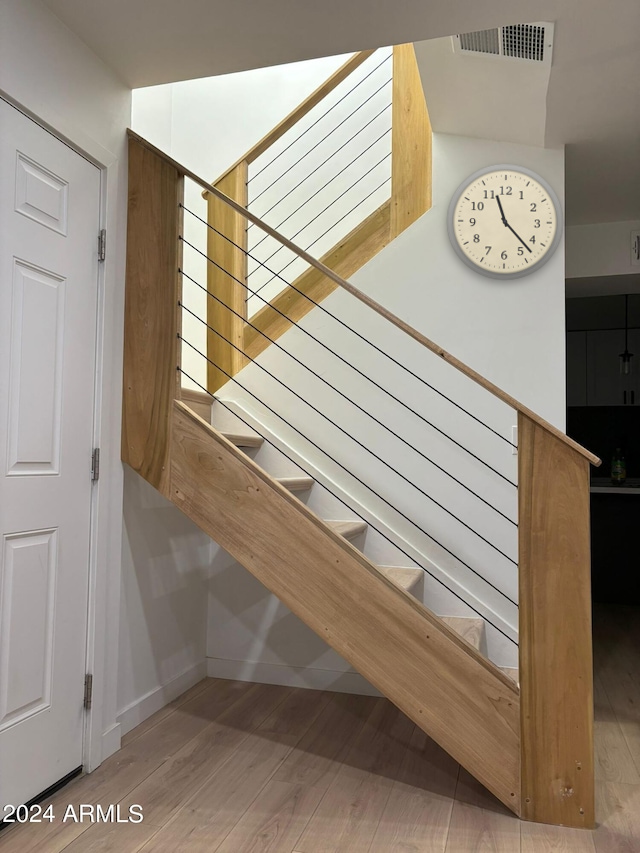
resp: 11h23
